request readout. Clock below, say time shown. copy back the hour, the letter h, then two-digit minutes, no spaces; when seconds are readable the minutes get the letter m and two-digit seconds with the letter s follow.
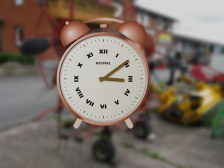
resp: 3h09
